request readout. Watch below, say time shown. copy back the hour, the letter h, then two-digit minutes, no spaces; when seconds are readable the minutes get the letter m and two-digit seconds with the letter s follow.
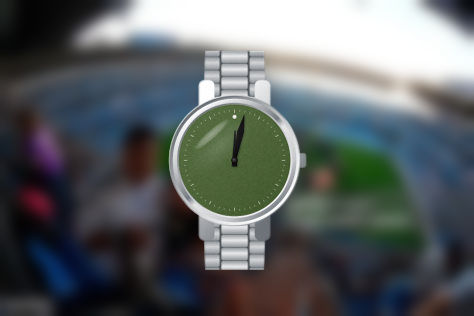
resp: 12h02
